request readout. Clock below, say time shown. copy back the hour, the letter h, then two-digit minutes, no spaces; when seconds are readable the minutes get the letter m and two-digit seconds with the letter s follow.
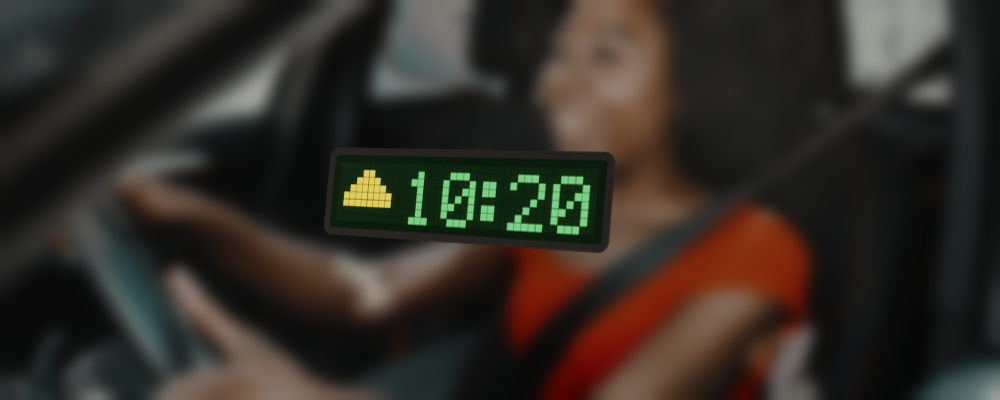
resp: 10h20
